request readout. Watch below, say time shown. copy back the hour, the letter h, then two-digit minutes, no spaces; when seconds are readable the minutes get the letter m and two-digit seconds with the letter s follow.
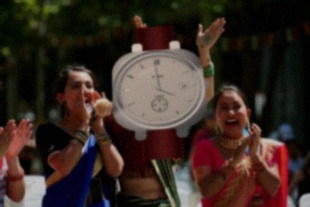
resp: 3h59
